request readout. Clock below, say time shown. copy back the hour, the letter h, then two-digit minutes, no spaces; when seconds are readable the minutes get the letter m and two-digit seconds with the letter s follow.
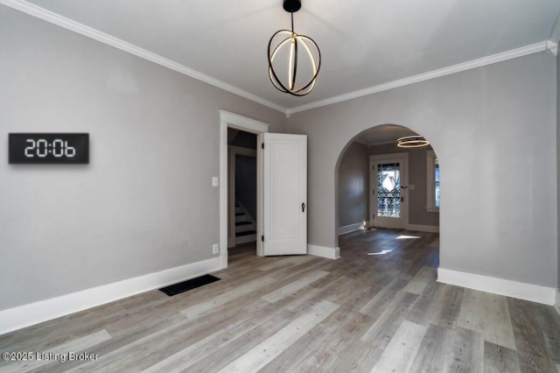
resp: 20h06
